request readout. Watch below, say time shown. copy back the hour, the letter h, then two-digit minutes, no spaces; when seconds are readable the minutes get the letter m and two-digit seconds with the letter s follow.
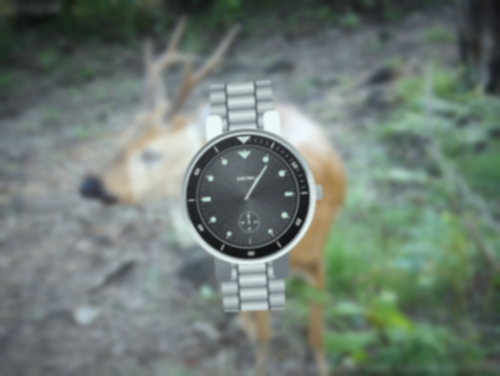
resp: 1h06
